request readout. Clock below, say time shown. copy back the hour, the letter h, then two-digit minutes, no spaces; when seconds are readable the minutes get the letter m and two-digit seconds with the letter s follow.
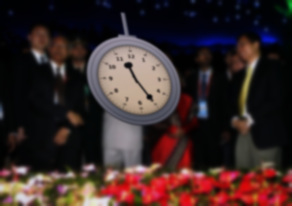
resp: 11h25
